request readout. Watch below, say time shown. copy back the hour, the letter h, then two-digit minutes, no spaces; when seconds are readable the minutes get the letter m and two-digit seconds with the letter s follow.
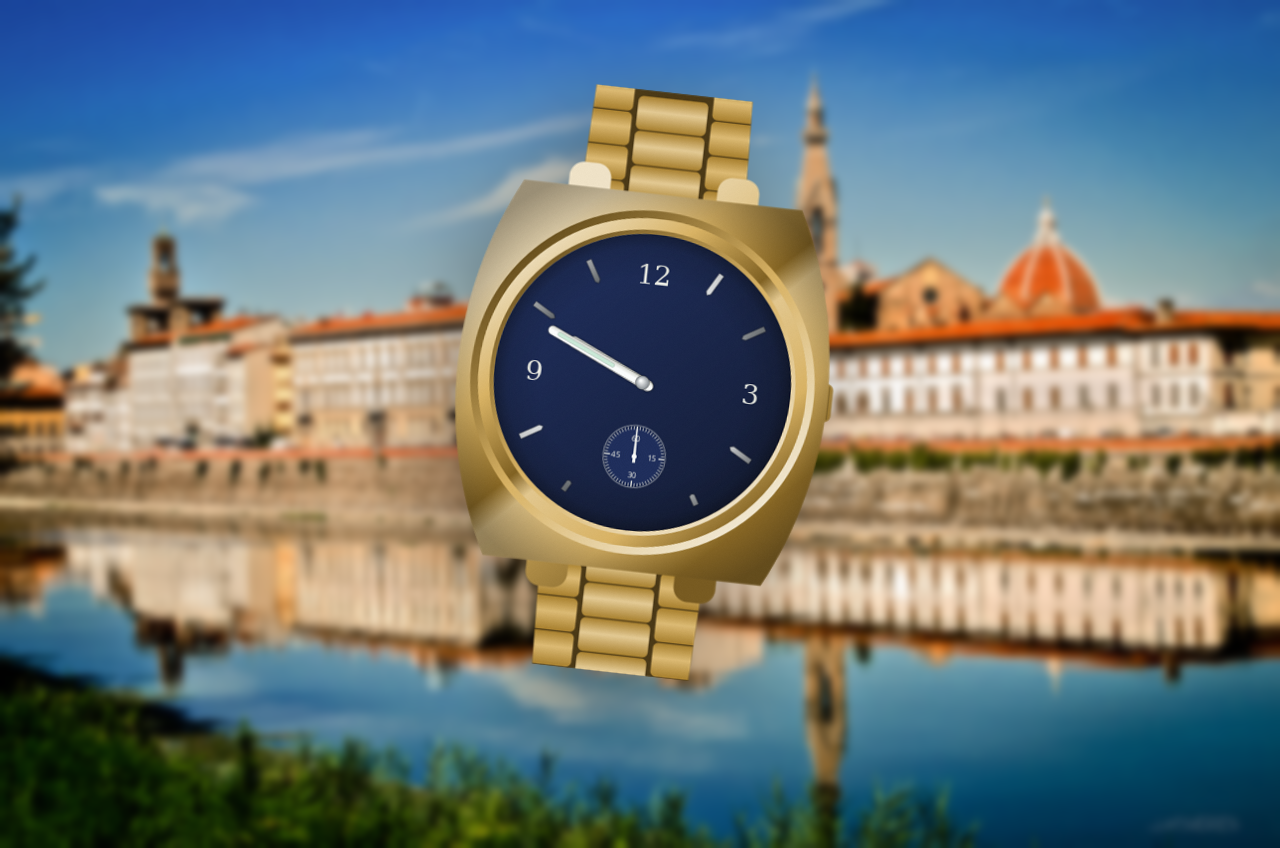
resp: 9h49
